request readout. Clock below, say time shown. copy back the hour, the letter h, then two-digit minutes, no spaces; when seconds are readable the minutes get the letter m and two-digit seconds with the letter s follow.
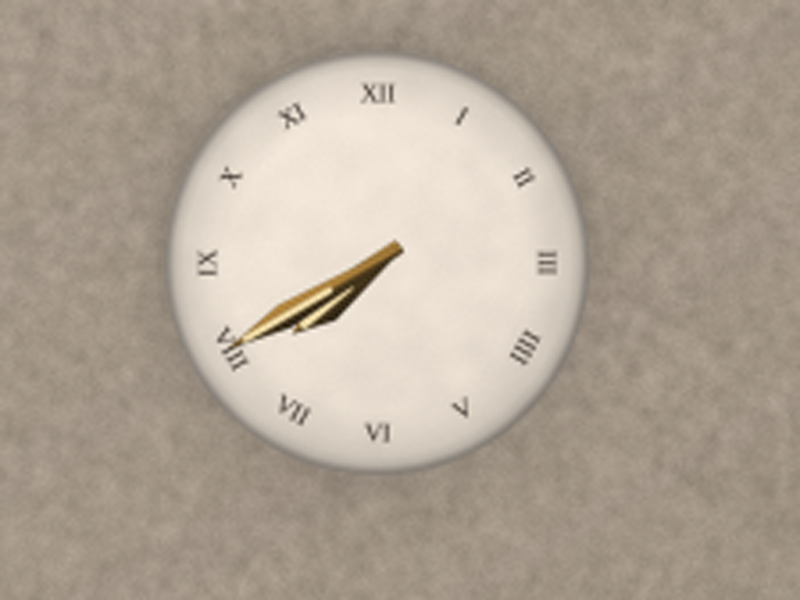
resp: 7h40
